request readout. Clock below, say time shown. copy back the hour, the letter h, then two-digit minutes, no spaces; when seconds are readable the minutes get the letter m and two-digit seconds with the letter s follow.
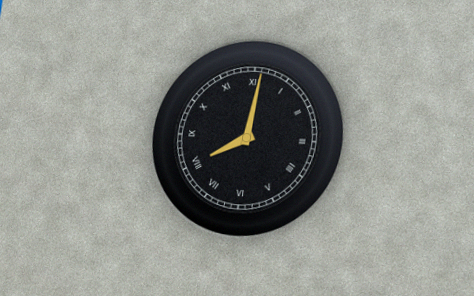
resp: 8h01
